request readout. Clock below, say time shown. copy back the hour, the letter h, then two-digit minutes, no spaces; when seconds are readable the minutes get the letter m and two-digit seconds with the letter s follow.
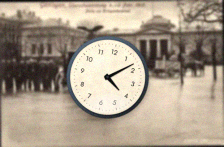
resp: 4h08
